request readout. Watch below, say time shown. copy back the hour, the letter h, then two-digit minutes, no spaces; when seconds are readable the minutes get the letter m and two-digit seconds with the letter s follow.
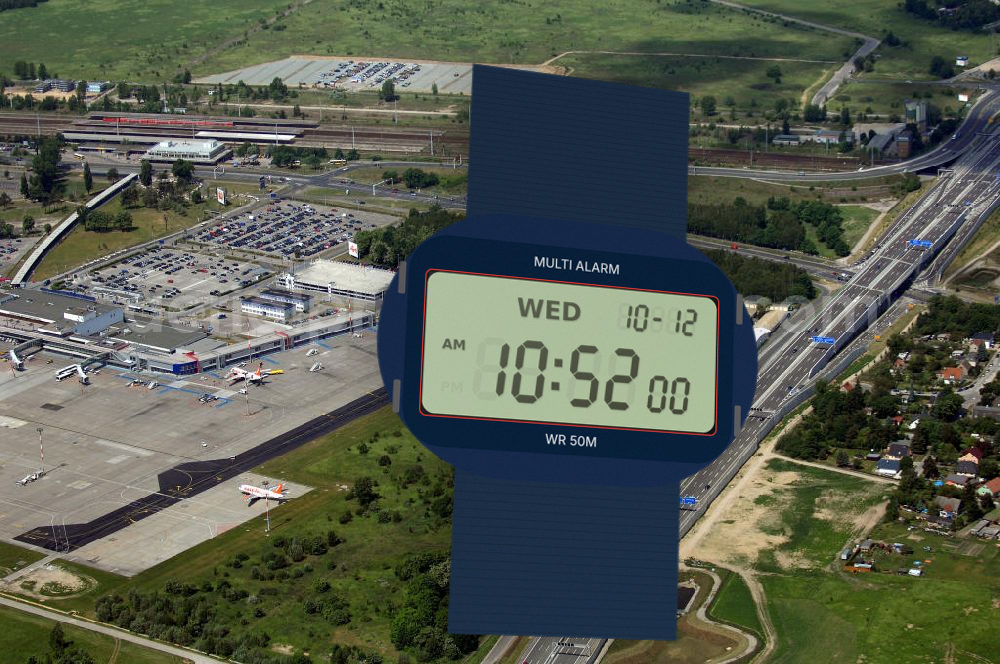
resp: 10h52m00s
